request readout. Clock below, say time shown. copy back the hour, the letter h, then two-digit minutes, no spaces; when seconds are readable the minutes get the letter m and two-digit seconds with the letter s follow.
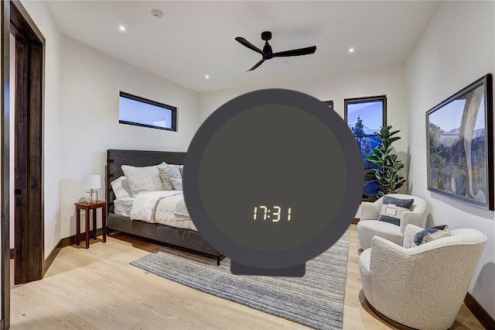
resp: 17h31
